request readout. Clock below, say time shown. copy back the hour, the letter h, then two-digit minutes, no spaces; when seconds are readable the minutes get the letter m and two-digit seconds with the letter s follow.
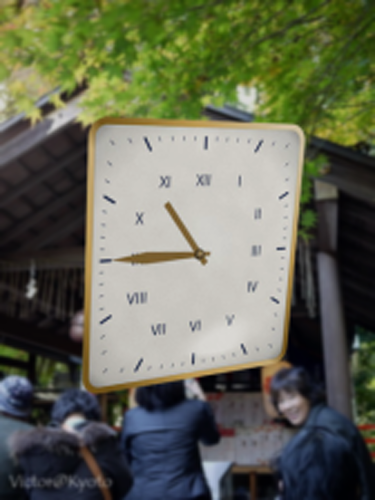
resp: 10h45
